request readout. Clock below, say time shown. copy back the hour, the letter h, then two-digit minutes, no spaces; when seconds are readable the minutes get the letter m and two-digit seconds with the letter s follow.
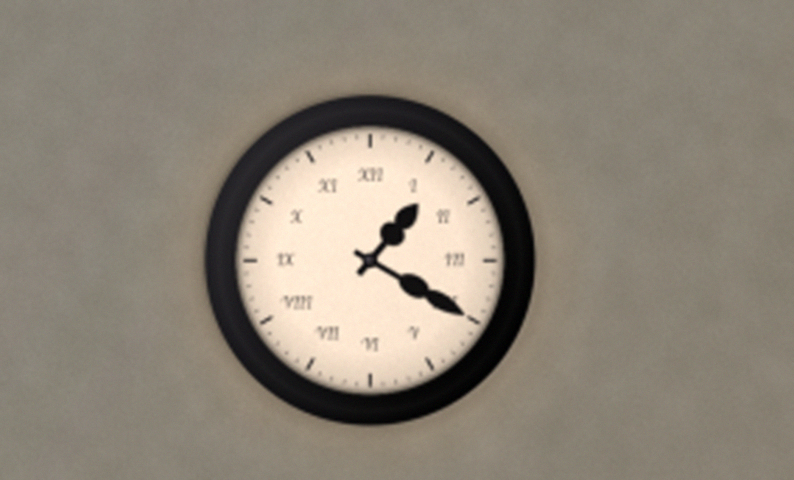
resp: 1h20
